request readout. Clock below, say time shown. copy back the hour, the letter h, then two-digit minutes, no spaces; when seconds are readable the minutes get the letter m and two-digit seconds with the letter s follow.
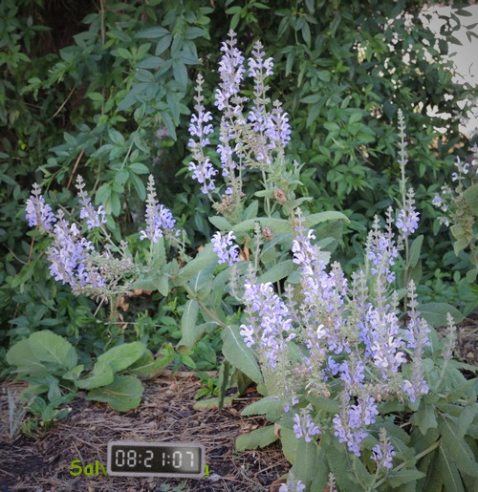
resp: 8h21m07s
